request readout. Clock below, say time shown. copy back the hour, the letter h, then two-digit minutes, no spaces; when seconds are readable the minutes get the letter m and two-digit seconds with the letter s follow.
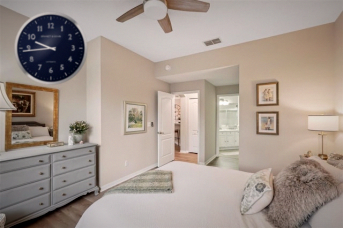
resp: 9h44
